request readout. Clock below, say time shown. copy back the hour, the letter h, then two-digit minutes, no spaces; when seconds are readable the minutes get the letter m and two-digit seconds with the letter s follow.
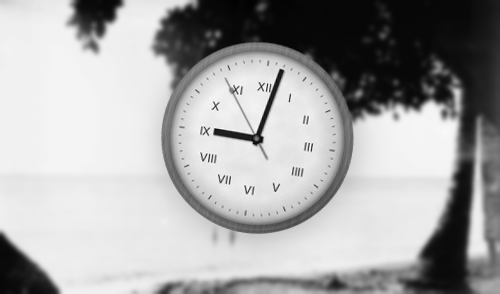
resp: 9h01m54s
